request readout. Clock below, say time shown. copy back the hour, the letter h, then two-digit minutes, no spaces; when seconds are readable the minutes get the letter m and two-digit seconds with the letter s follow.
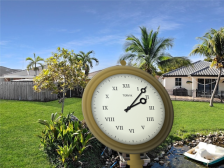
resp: 2h07
